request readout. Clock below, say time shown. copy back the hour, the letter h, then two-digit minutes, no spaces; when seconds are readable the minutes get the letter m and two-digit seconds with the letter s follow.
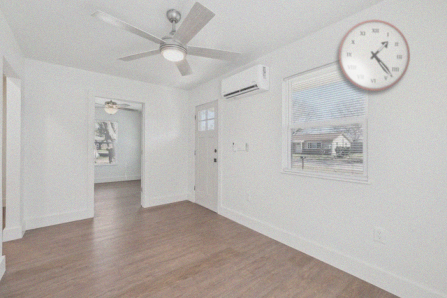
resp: 1h23
